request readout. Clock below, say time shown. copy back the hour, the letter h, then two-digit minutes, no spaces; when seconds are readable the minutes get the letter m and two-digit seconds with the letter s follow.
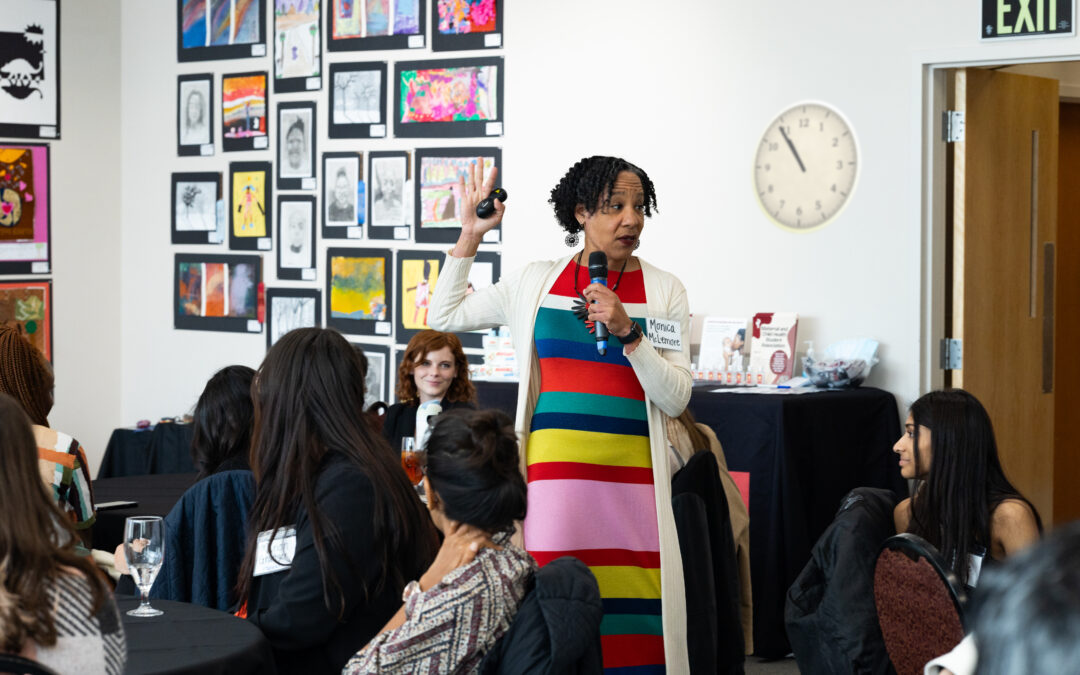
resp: 10h54
